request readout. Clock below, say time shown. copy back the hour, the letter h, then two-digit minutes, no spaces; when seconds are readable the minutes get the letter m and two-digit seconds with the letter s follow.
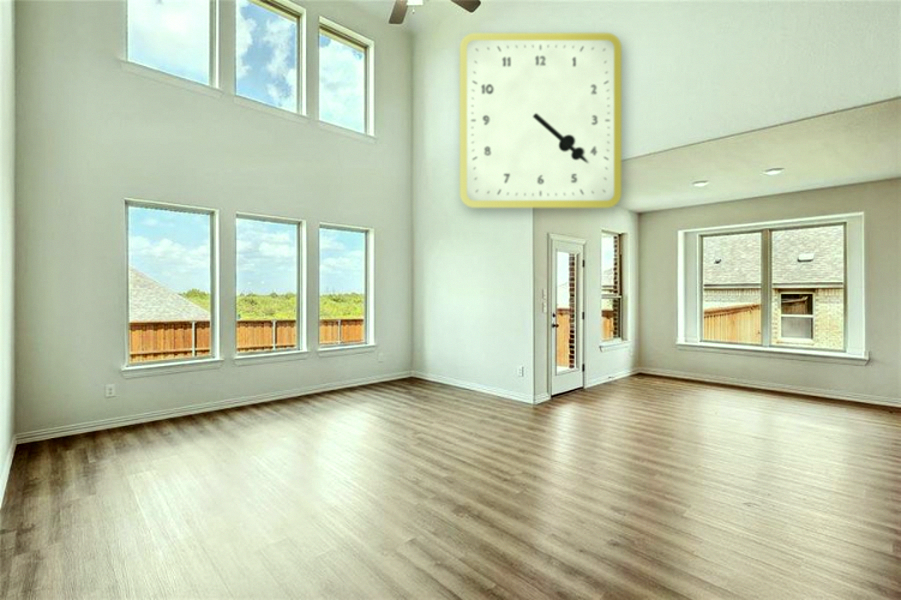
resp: 4h22
